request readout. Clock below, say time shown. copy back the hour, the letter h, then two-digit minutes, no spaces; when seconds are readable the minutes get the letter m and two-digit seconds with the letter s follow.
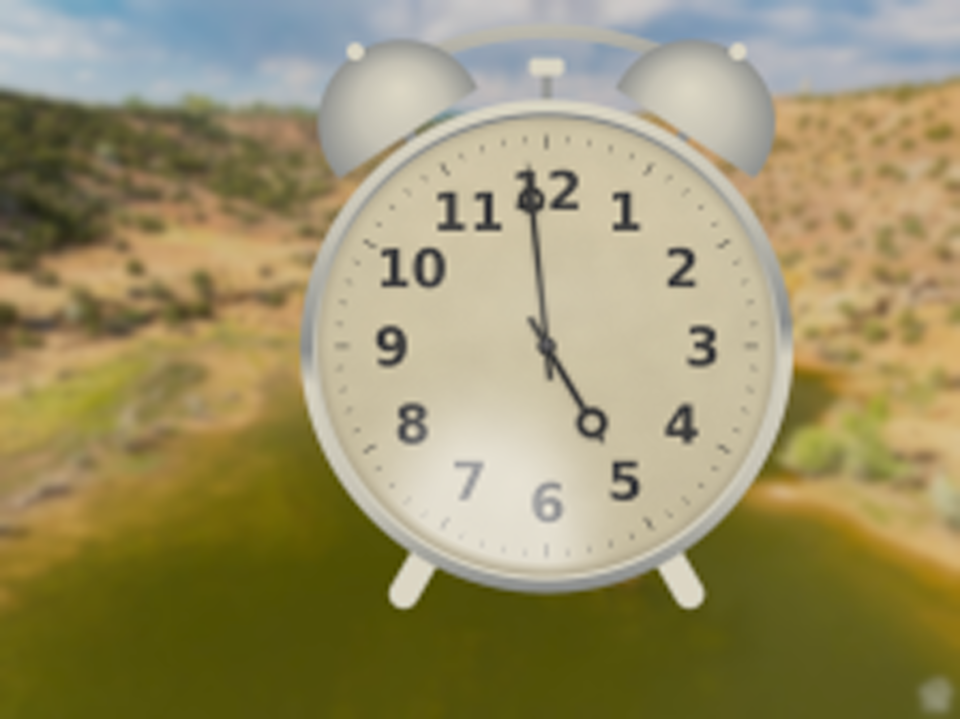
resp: 4h59
